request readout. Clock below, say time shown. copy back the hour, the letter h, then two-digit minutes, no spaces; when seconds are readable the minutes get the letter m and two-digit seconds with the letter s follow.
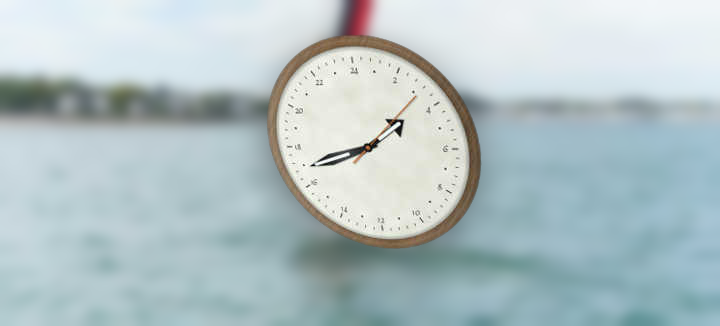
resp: 3h42m08s
